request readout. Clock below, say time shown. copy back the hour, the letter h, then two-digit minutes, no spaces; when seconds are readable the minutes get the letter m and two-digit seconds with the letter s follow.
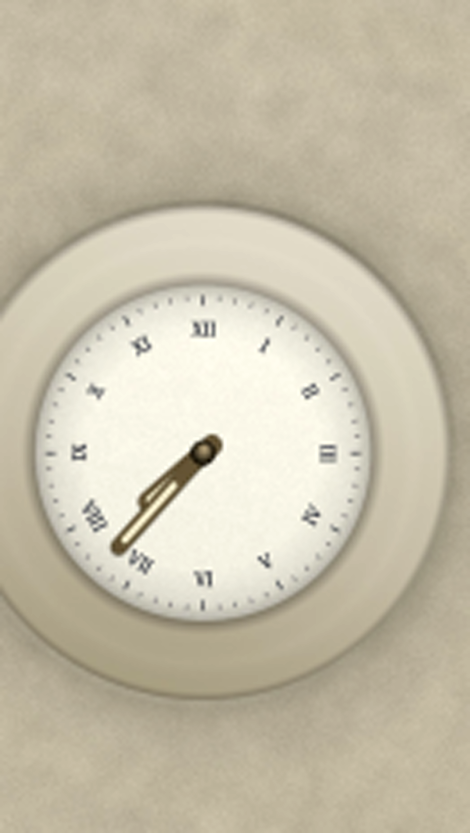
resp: 7h37
